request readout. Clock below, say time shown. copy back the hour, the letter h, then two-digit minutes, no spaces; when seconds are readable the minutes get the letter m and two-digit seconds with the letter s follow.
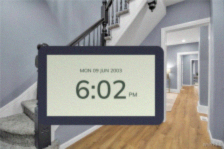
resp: 6h02
